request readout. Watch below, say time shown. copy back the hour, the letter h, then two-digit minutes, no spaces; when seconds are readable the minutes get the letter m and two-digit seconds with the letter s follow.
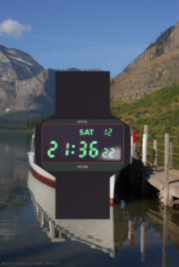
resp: 21h36m22s
